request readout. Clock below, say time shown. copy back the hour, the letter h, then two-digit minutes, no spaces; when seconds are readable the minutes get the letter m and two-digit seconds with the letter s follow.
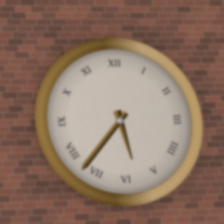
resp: 5h37
